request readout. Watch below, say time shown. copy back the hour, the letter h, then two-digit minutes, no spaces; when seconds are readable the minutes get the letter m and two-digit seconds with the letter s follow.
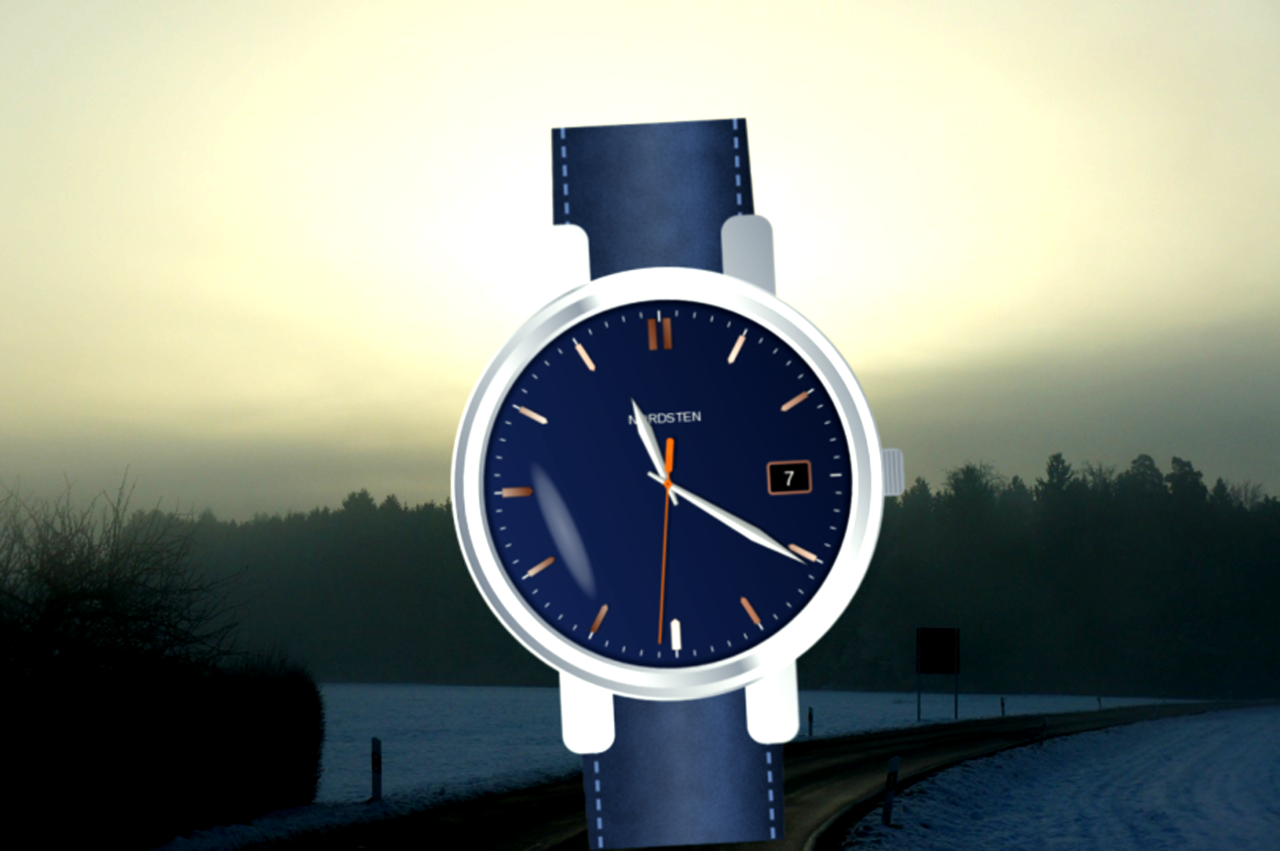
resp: 11h20m31s
